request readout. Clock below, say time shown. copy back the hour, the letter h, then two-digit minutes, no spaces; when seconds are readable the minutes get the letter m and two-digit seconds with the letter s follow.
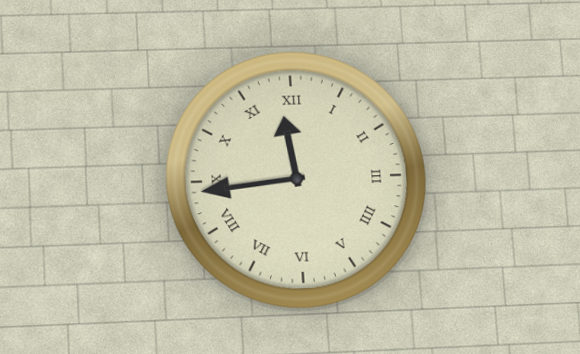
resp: 11h44
